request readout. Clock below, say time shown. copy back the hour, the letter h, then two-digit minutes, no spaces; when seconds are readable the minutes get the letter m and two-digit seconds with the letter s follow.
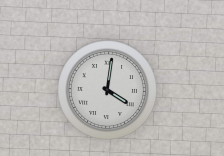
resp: 4h01
